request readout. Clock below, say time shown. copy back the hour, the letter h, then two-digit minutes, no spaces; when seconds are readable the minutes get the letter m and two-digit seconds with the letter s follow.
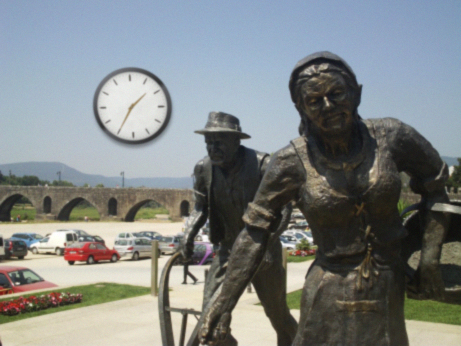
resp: 1h35
